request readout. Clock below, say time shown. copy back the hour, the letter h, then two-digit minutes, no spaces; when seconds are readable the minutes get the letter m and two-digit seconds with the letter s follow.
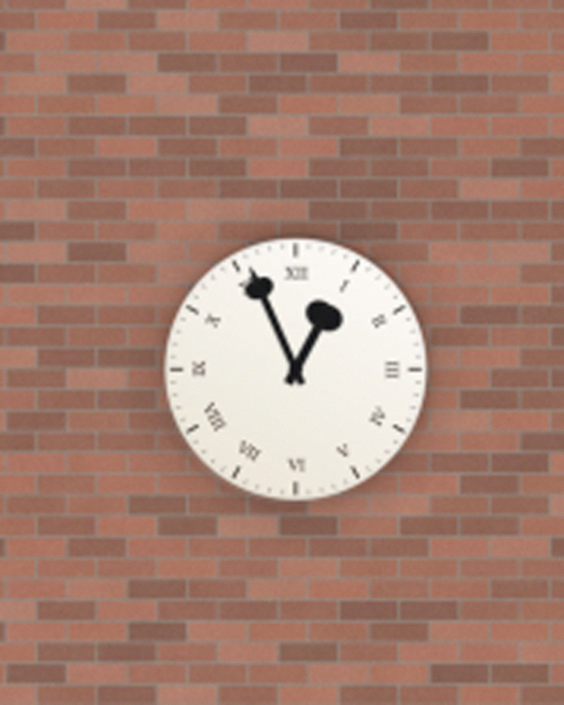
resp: 12h56
